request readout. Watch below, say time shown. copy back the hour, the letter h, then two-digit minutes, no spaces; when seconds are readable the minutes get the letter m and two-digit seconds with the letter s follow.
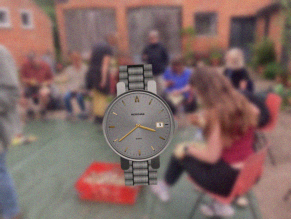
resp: 3h39
